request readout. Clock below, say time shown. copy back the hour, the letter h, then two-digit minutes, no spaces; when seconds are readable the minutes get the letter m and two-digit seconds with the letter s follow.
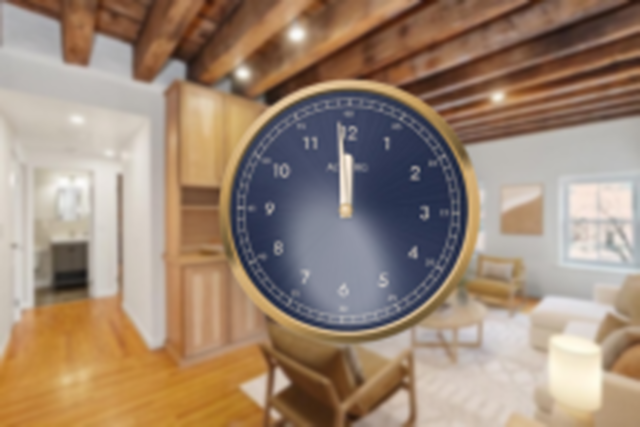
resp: 11h59
